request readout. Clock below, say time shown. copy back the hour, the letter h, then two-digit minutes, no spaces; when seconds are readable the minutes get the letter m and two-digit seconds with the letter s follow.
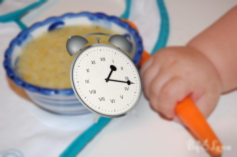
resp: 1h17
